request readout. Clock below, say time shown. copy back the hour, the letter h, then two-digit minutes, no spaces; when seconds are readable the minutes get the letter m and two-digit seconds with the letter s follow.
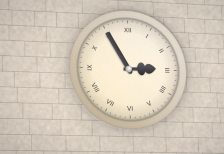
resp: 2h55
